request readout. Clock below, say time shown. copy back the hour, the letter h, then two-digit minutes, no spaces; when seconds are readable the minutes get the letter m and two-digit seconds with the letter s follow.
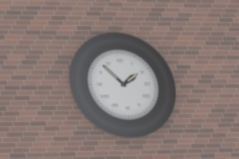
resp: 1h53
